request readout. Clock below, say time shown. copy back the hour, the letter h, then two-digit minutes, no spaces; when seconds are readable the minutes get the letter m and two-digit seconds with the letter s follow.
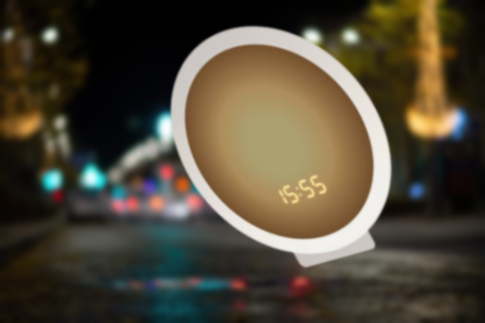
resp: 15h55
